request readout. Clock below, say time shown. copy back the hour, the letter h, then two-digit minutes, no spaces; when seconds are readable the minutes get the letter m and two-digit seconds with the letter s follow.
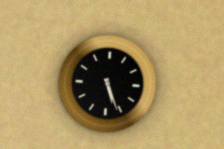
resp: 5h26
